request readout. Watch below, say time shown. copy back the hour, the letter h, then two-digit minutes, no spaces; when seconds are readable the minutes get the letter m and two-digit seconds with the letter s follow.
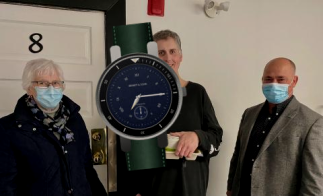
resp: 7h15
